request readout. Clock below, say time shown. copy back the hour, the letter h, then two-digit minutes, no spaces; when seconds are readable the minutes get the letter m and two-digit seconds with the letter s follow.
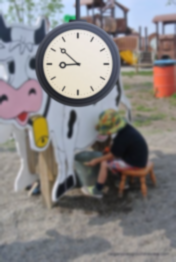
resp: 8h52
